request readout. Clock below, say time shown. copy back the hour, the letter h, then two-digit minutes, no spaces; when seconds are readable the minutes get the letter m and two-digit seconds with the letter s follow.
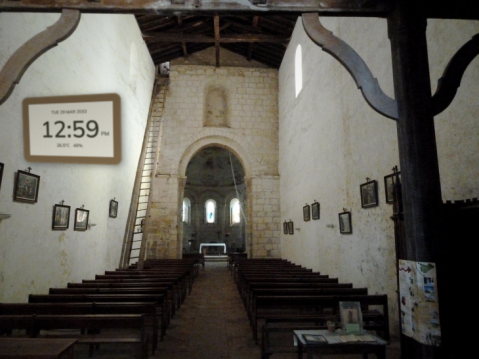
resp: 12h59
